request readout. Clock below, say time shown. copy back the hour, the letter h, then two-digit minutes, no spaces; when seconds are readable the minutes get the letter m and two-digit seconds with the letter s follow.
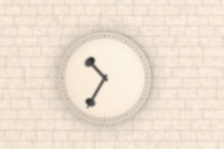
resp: 10h35
